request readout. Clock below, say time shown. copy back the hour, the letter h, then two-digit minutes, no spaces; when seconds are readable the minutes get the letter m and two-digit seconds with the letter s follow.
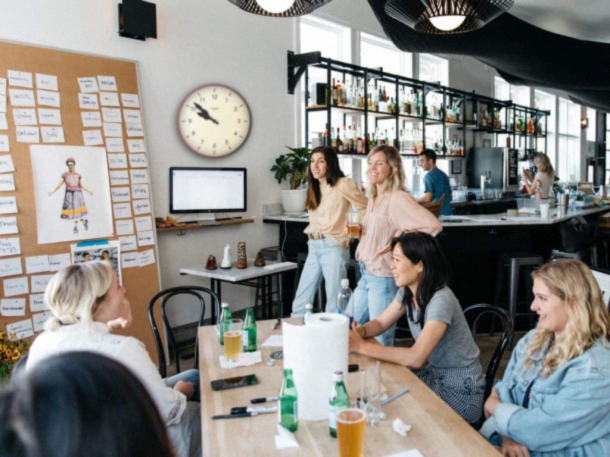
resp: 9h52
